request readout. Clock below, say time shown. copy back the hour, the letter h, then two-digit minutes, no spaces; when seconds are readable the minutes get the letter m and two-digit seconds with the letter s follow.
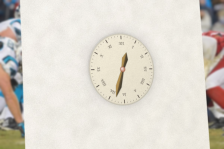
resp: 12h33
